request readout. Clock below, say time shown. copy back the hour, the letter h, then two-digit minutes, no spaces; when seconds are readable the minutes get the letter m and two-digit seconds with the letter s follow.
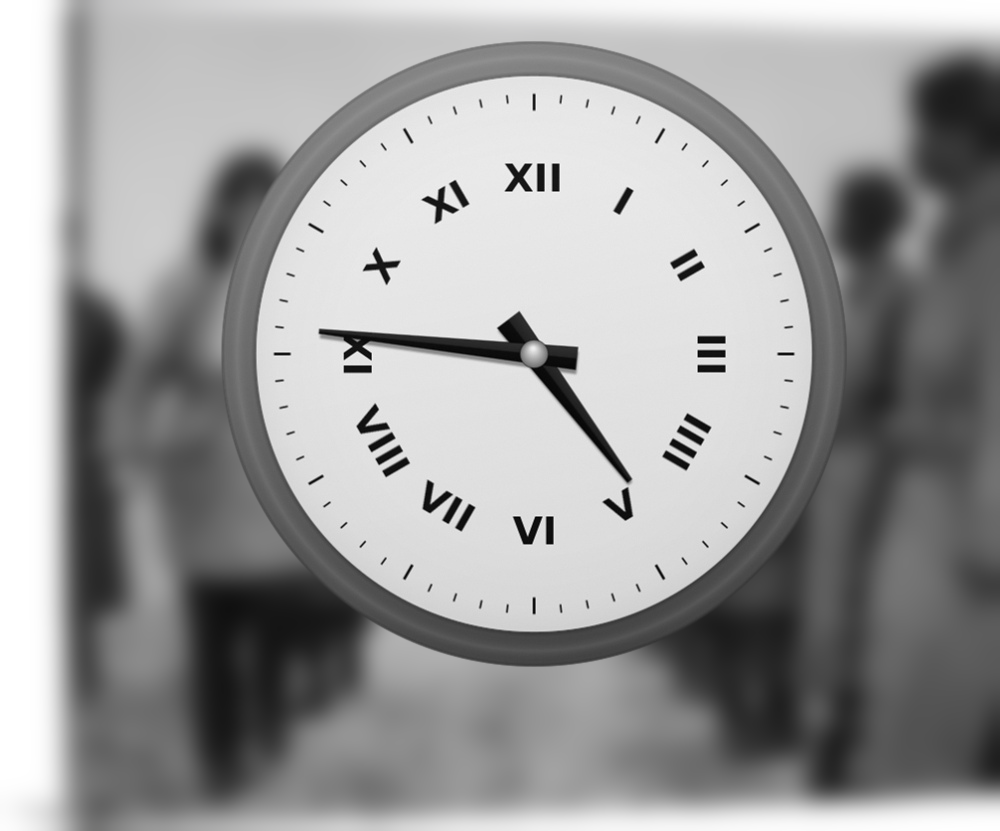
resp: 4h46
